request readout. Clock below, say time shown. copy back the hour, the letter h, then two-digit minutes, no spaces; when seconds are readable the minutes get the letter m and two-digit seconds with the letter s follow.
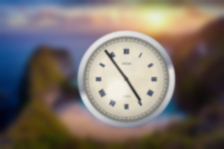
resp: 4h54
